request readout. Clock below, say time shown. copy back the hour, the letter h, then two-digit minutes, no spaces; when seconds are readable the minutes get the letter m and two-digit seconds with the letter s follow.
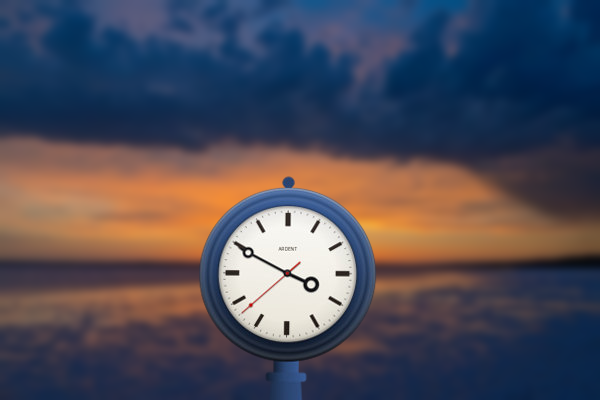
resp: 3h49m38s
